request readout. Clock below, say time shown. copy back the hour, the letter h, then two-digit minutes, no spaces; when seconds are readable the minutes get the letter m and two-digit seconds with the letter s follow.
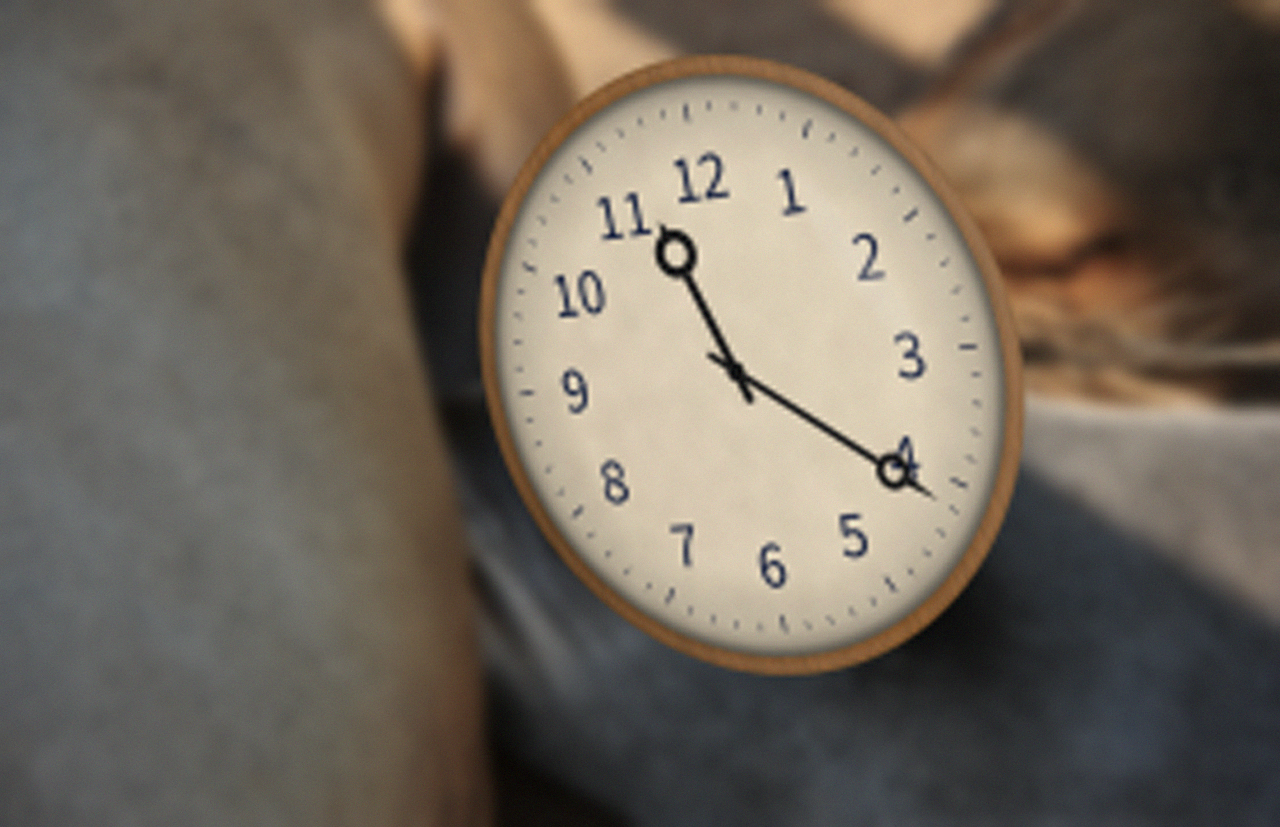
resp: 11h21
